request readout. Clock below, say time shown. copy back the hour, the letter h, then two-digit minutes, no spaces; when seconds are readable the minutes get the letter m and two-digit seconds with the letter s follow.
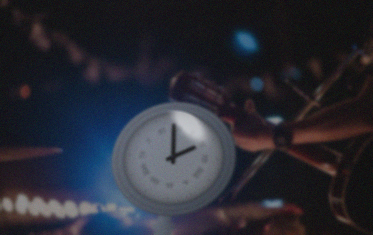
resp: 1h59
